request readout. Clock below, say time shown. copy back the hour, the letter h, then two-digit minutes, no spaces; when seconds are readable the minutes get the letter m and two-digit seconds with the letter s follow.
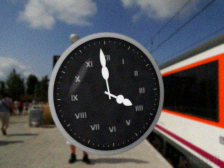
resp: 3h59
